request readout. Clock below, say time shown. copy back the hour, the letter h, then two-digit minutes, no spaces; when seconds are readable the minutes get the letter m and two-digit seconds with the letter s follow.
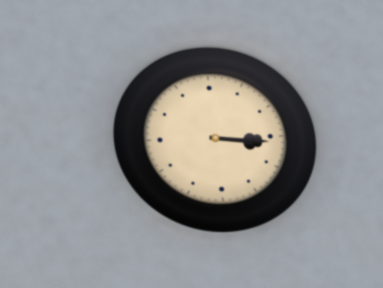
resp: 3h16
